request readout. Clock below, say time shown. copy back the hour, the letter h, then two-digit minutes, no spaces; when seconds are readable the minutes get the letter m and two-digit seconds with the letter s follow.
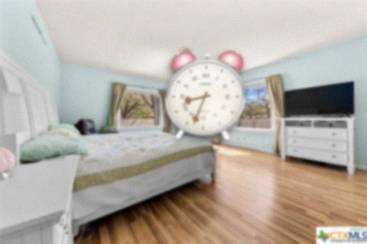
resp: 8h33
